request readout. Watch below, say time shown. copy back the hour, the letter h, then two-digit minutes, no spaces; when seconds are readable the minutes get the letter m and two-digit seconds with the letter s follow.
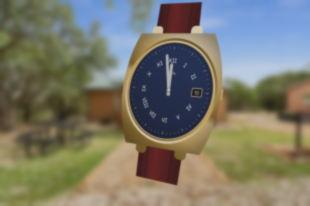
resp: 11h58
